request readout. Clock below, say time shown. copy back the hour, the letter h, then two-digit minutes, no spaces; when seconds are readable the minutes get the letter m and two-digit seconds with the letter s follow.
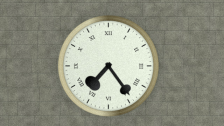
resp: 7h24
